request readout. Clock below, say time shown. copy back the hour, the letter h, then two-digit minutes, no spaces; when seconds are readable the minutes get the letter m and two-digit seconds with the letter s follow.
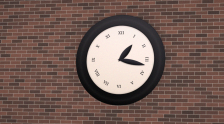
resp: 1h17
